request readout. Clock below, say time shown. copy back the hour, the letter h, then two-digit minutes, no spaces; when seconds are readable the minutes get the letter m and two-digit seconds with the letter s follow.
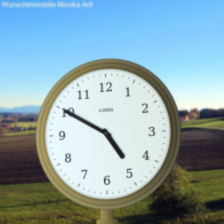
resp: 4h50
